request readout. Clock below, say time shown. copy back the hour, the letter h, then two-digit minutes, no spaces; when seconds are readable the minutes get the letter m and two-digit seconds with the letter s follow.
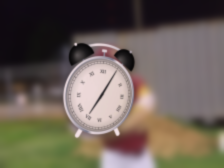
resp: 7h05
